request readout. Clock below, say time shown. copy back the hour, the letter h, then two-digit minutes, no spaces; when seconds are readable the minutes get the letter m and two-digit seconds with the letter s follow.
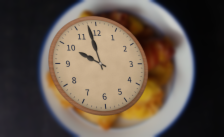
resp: 9h58
